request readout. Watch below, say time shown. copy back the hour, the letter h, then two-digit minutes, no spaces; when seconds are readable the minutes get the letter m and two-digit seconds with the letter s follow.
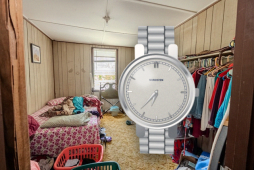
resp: 6h37
